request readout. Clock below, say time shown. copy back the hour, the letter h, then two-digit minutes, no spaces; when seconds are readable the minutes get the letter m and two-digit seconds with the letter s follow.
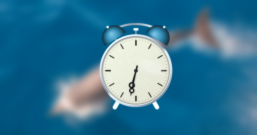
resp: 6h32
